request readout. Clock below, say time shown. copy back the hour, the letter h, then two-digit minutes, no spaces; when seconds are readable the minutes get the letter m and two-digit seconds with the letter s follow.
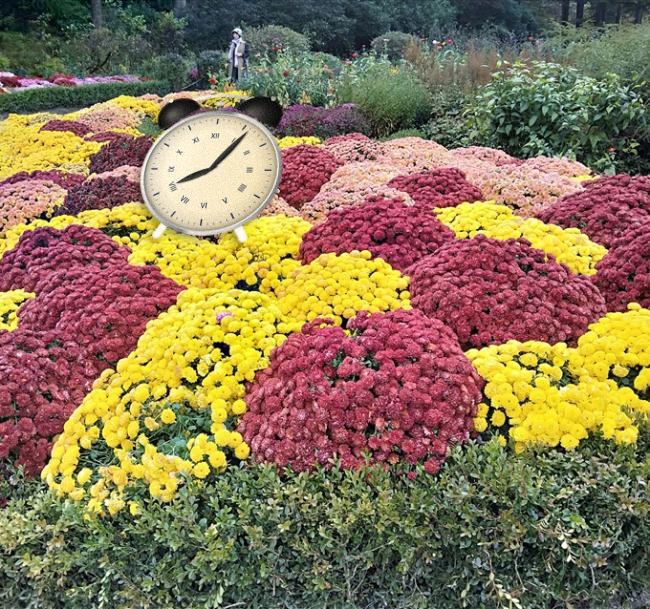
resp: 8h06
